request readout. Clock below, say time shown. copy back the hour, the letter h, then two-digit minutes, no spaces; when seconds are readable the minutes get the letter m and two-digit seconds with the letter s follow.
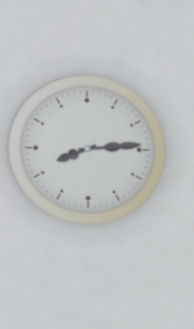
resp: 8h14
